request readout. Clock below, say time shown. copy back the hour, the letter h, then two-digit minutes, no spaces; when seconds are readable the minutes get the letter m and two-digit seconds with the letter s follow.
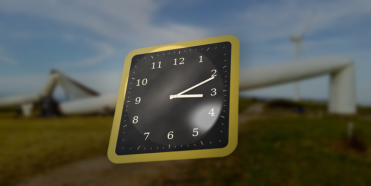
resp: 3h11
